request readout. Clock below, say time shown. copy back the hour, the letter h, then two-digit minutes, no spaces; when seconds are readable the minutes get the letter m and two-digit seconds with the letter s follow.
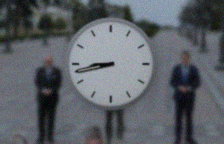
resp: 8h43
